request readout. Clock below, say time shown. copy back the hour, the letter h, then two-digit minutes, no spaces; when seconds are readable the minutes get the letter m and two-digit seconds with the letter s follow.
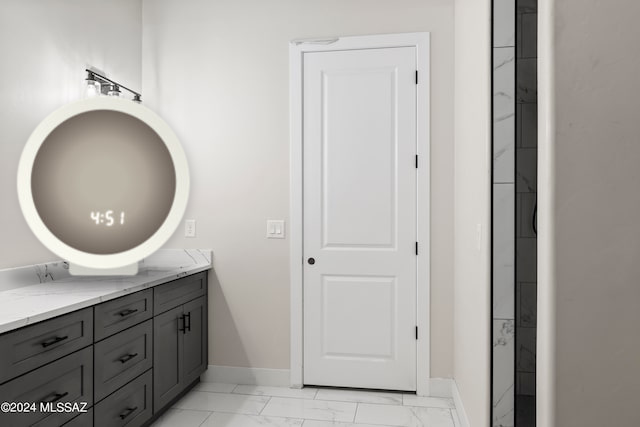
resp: 4h51
